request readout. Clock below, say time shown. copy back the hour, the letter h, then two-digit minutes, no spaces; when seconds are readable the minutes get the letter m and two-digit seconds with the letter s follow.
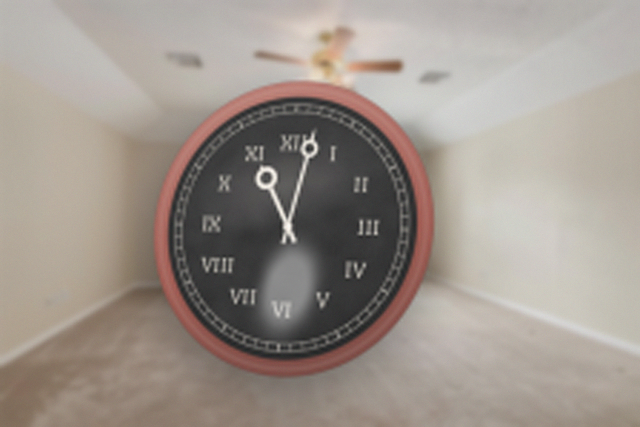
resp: 11h02
